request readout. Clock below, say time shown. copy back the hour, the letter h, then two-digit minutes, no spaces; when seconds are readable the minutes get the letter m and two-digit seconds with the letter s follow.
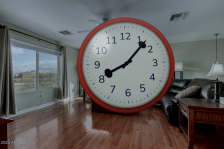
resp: 8h07
